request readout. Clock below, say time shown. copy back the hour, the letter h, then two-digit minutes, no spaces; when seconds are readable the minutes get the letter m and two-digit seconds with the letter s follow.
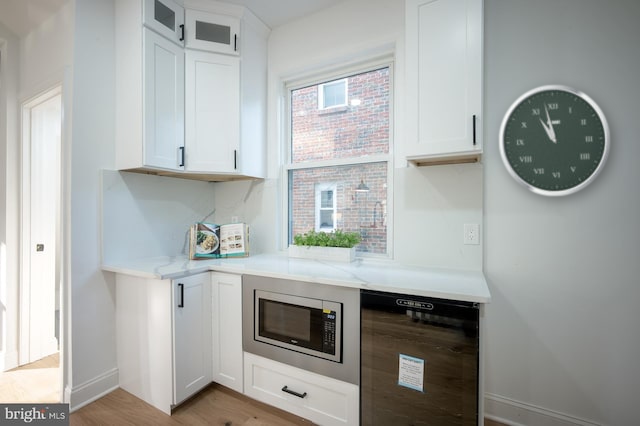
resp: 10h58
